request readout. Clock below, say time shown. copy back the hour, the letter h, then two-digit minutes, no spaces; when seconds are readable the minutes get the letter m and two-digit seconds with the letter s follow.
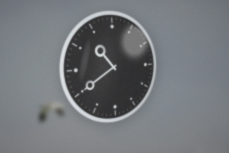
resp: 10h40
